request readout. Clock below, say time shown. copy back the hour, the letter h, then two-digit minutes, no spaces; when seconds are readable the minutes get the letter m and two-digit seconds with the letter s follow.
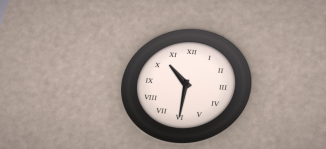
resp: 10h30
